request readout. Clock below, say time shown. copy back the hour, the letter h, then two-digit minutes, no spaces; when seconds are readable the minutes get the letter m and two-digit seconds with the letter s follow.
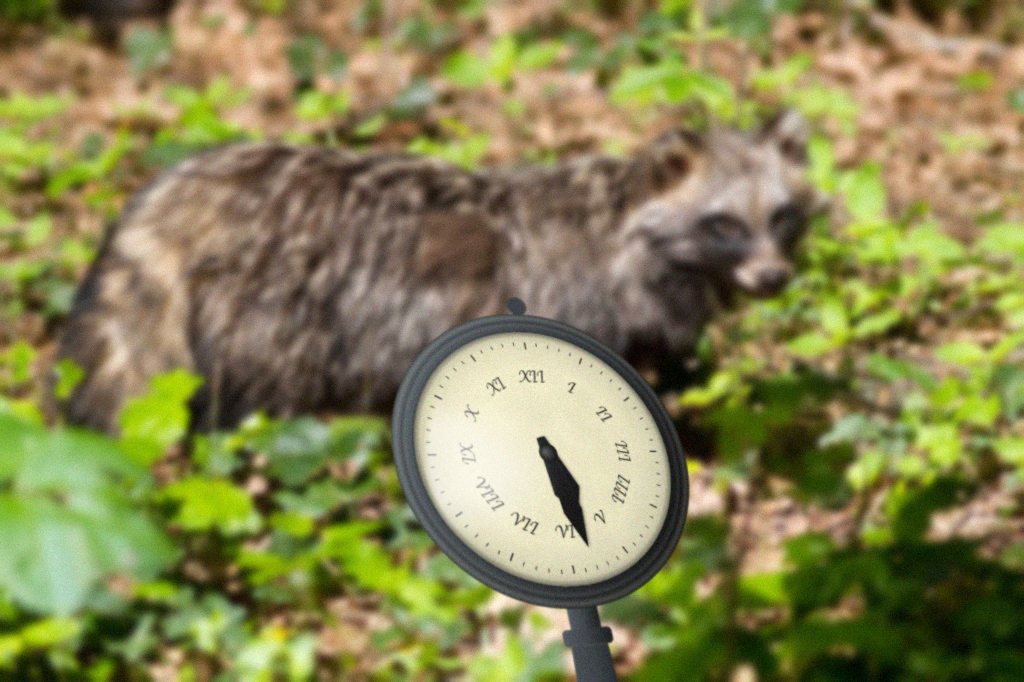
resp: 5h28
